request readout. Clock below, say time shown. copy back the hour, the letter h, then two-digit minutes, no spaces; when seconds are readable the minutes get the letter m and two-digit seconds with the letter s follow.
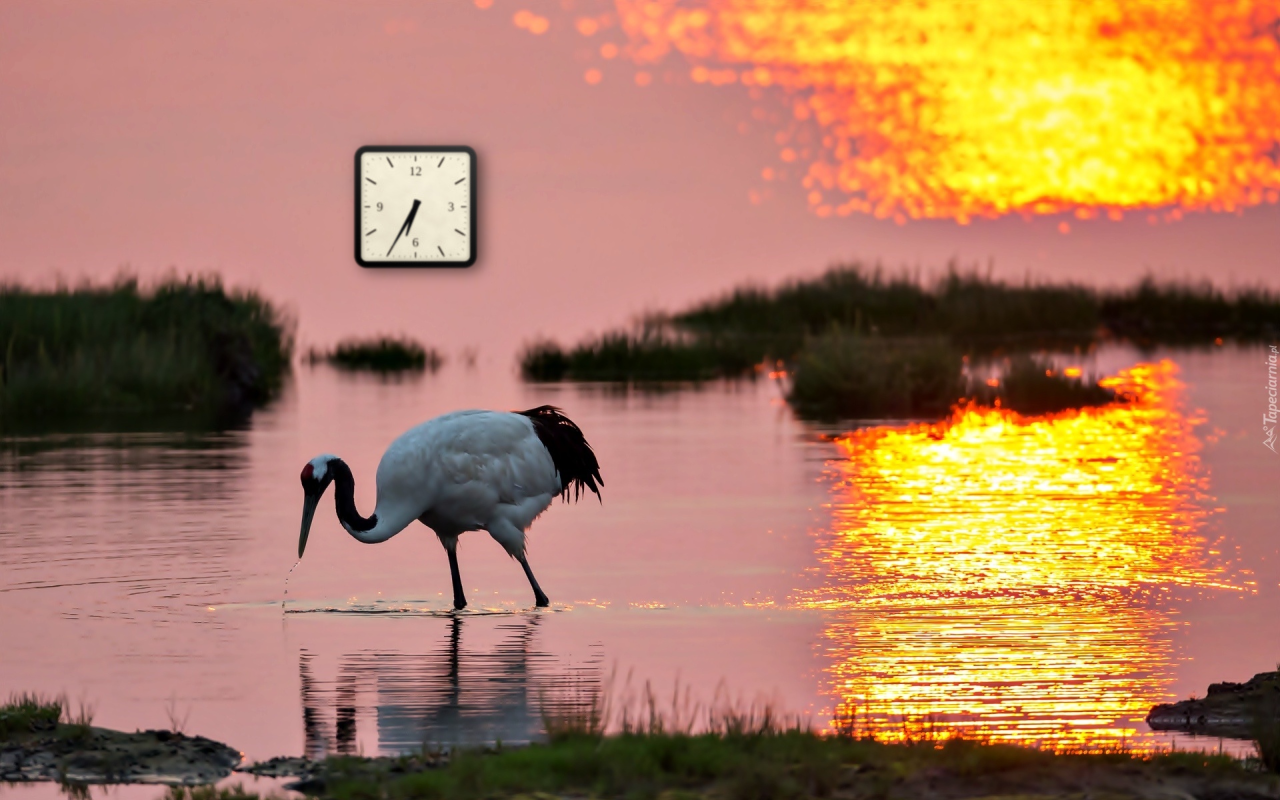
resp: 6h35
